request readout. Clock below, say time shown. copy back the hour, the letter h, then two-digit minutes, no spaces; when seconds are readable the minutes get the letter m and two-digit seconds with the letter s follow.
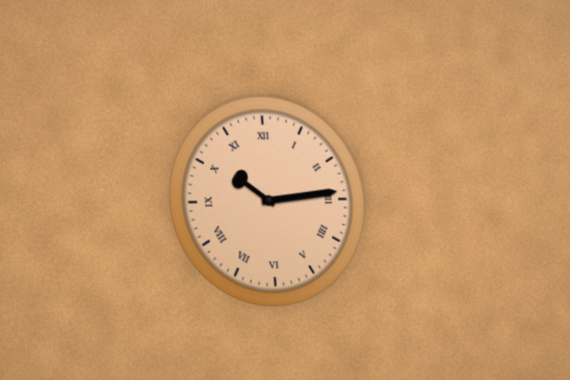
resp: 10h14
